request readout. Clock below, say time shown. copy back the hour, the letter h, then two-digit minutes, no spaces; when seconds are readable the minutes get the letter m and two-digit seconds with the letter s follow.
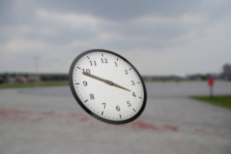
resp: 3h49
